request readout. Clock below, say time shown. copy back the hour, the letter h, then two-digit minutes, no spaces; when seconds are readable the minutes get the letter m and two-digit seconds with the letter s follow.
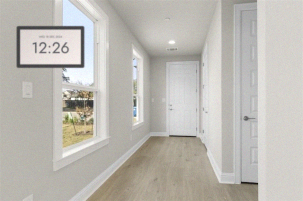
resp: 12h26
